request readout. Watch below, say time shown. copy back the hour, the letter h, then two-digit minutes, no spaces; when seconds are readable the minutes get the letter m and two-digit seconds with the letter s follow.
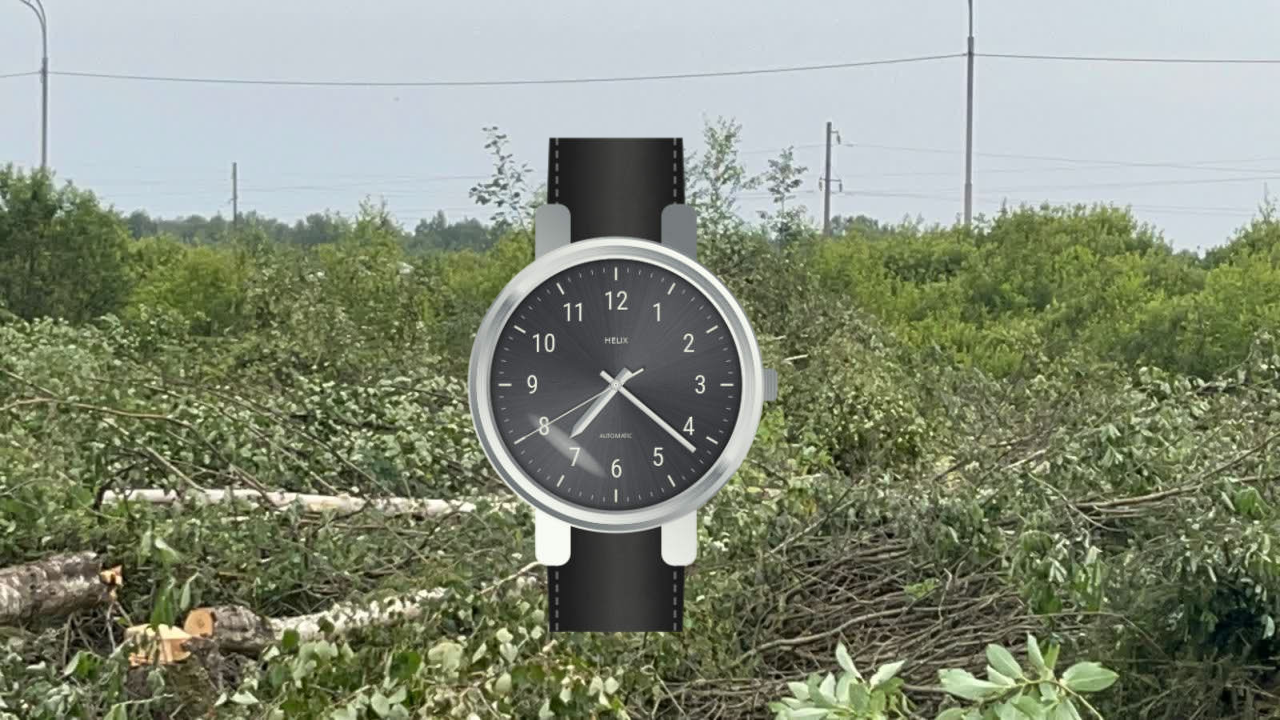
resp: 7h21m40s
